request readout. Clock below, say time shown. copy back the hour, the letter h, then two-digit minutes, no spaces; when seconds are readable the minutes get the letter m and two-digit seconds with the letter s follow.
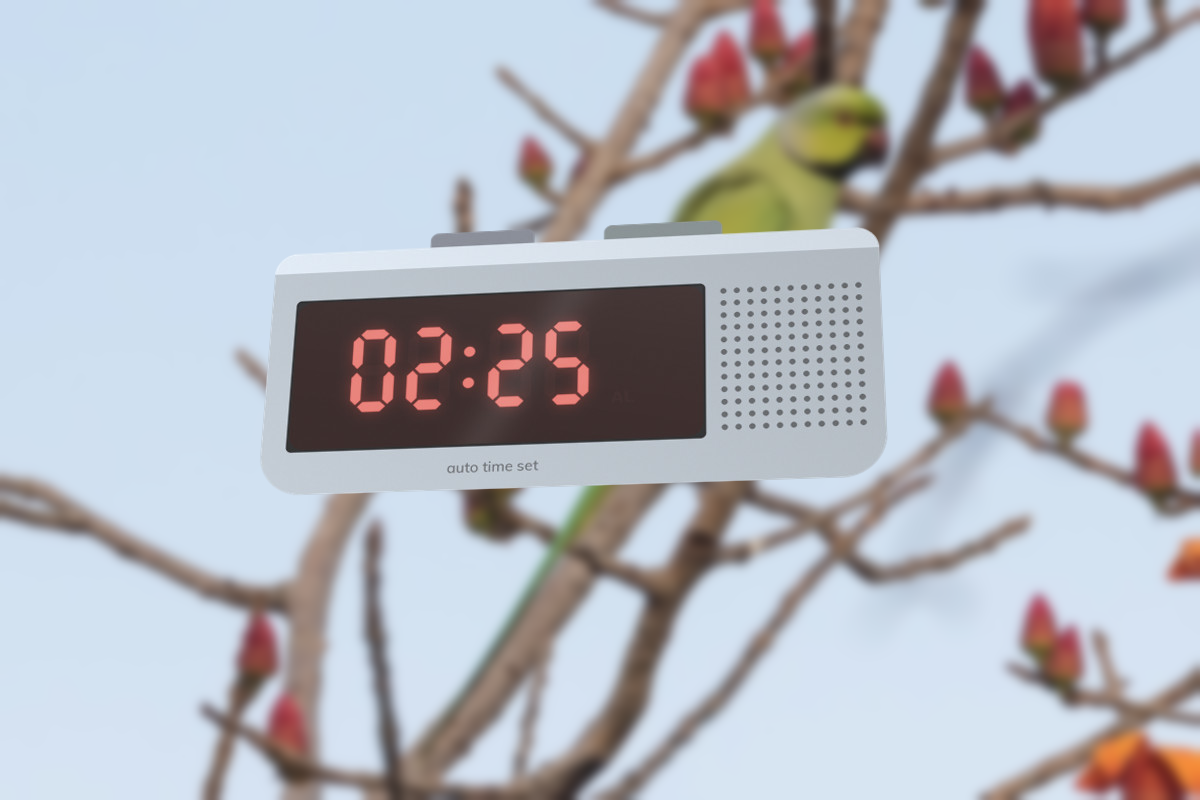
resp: 2h25
